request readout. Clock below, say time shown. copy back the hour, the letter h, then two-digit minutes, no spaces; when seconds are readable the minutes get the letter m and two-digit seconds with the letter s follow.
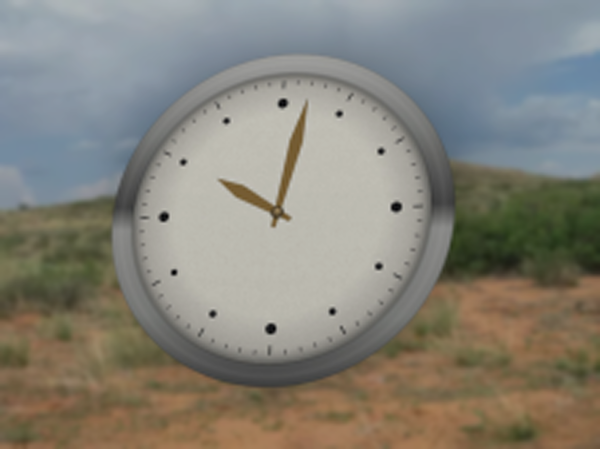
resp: 10h02
